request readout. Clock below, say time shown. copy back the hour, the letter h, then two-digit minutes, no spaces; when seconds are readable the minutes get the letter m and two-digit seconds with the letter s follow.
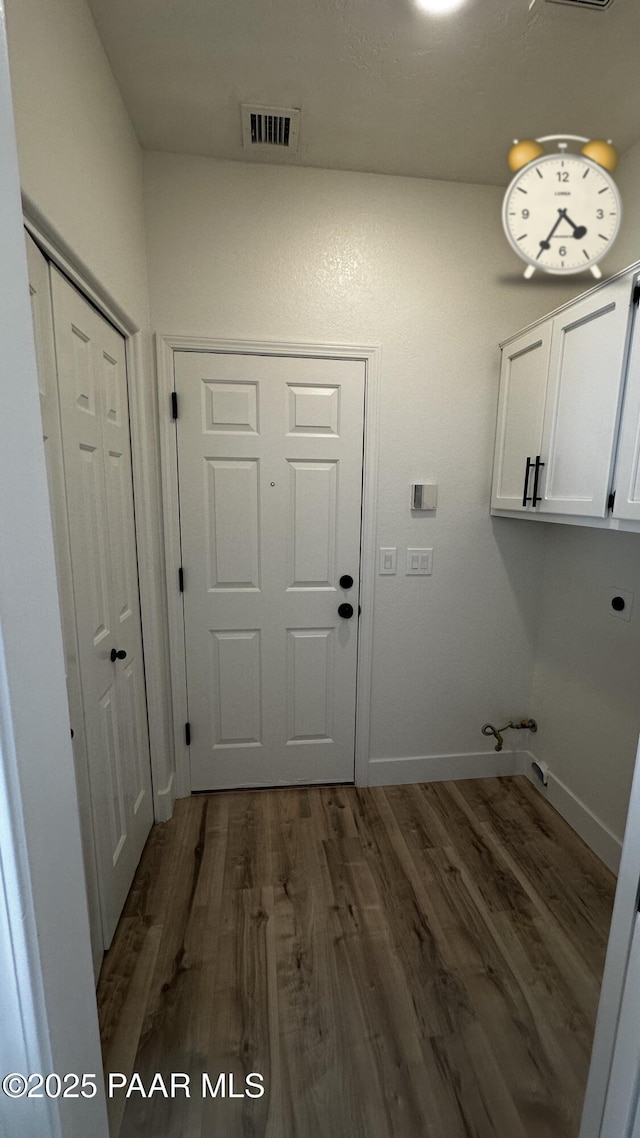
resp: 4h35
